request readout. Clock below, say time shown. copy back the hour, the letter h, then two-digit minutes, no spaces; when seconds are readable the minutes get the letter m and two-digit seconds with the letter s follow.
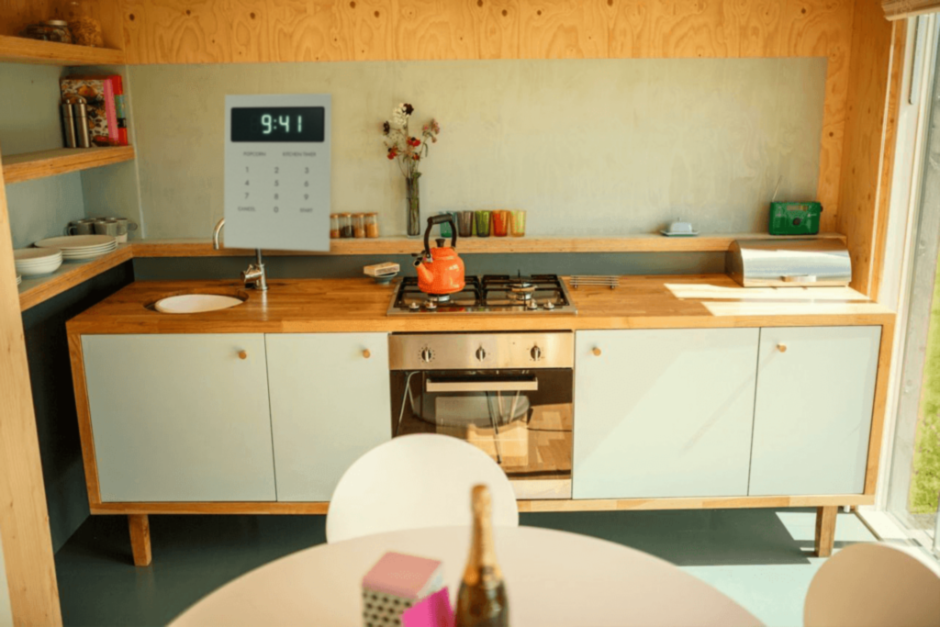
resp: 9h41
